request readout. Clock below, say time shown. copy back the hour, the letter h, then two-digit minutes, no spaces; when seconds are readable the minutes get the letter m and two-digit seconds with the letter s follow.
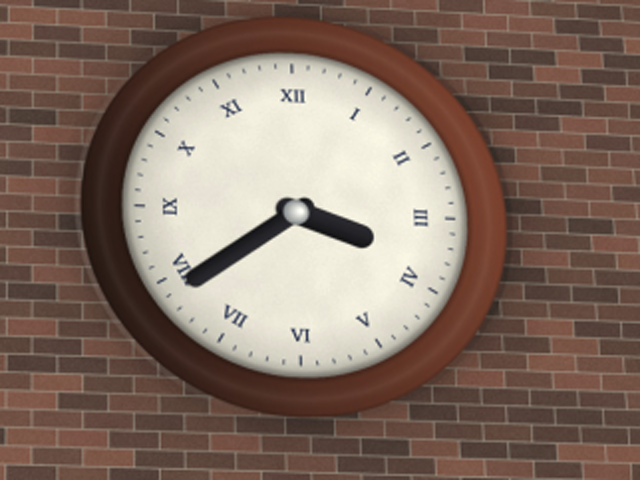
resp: 3h39
